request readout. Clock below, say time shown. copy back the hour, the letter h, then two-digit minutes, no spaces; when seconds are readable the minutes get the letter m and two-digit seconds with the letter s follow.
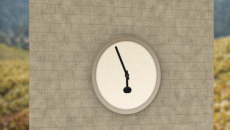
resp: 5h56
